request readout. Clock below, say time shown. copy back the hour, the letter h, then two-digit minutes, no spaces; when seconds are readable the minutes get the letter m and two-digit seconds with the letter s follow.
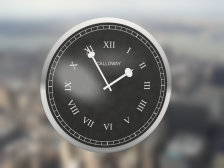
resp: 1h55
